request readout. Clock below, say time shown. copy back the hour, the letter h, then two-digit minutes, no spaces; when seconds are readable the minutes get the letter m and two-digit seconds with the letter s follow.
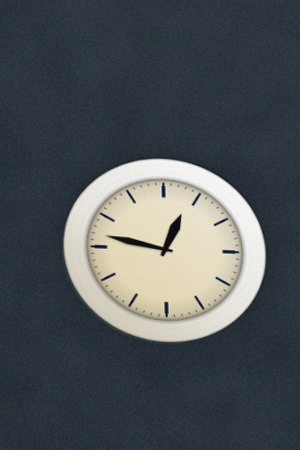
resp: 12h47
